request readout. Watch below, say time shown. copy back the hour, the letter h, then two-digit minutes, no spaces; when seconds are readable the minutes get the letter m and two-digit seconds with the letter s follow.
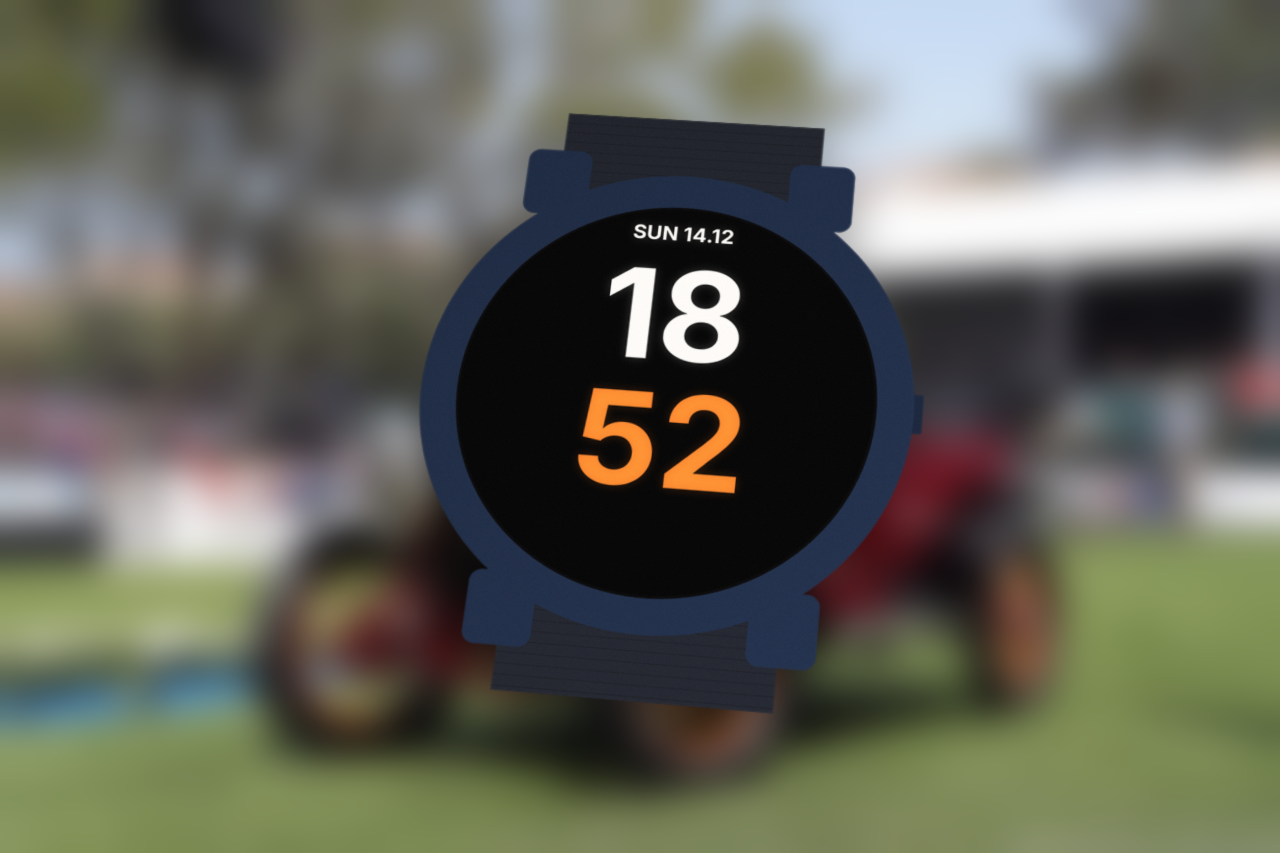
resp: 18h52
